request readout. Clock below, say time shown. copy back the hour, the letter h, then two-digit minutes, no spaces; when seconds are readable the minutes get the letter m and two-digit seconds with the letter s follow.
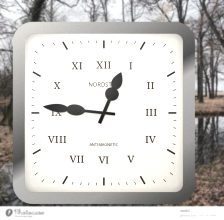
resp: 12h46
